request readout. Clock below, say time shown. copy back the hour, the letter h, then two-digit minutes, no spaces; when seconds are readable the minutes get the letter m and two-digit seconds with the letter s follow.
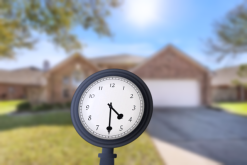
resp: 4h30
